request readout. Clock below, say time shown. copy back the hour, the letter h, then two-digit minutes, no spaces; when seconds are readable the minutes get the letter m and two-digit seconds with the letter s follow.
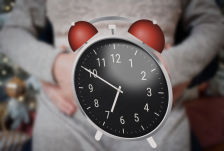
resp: 6h50
